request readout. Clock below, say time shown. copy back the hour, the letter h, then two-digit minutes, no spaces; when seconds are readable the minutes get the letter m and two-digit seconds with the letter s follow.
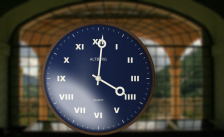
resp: 4h01
